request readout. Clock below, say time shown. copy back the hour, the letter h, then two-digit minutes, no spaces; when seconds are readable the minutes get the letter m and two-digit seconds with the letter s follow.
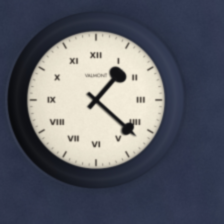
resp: 1h22
